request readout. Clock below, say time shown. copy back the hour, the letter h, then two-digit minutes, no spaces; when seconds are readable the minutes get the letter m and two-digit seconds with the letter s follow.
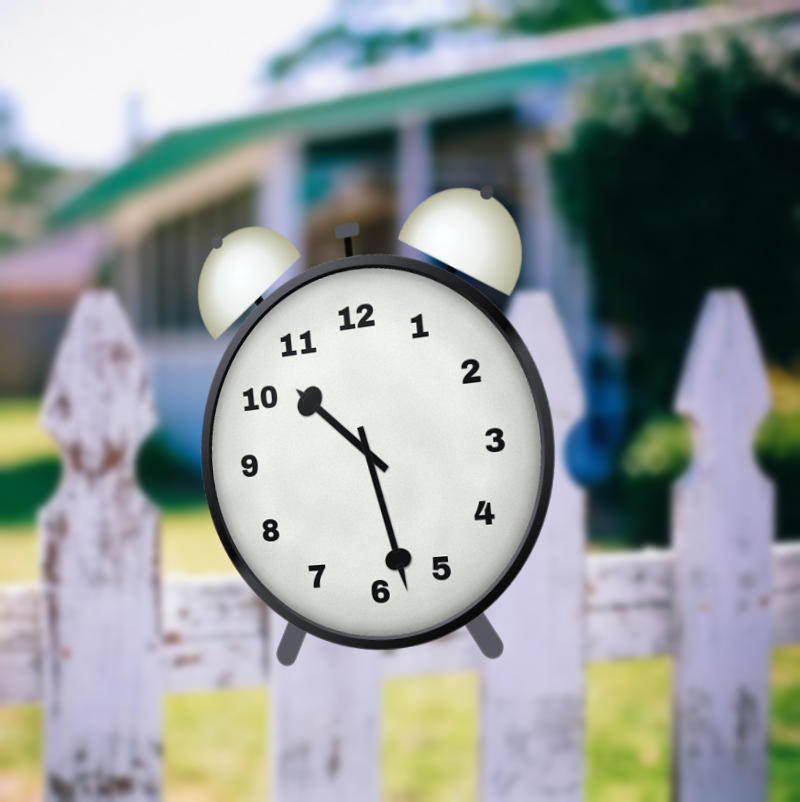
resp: 10h28
